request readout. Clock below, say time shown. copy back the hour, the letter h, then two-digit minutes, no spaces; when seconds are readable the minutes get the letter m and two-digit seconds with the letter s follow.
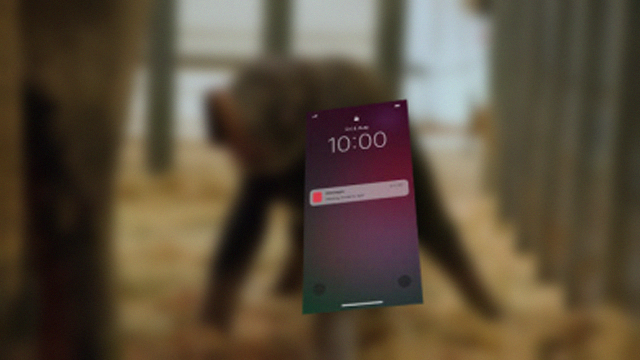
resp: 10h00
